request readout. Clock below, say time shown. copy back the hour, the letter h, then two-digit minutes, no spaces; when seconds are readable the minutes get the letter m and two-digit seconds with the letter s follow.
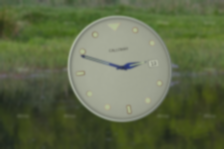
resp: 2h49
